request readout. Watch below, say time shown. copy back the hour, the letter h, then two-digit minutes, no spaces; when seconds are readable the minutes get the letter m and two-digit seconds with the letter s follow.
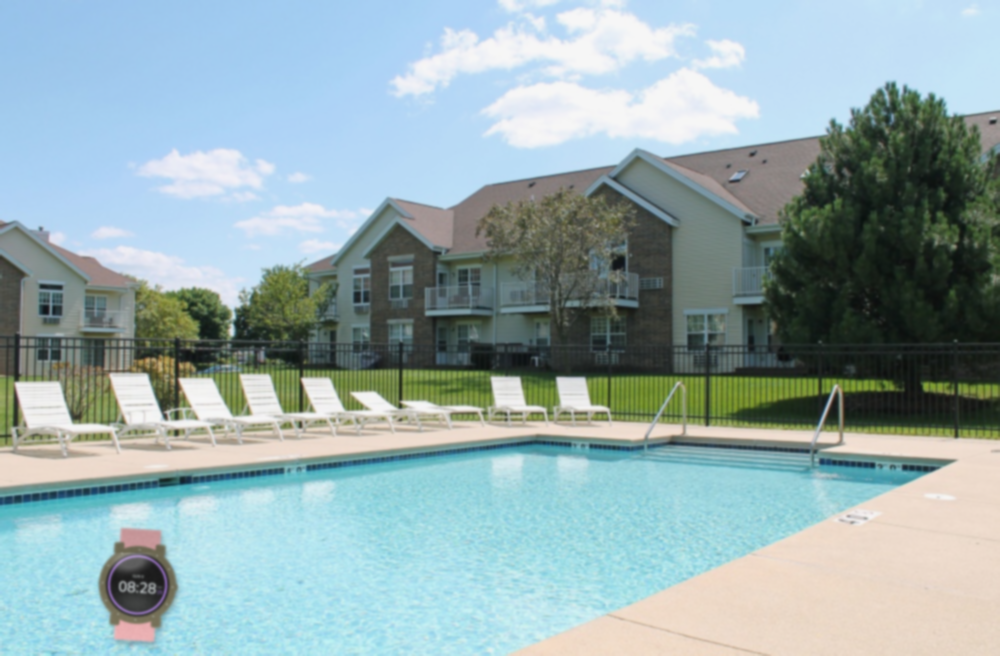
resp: 8h28
